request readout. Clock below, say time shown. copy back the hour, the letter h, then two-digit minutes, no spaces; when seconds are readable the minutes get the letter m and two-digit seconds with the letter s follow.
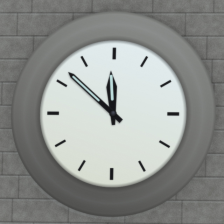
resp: 11h52
